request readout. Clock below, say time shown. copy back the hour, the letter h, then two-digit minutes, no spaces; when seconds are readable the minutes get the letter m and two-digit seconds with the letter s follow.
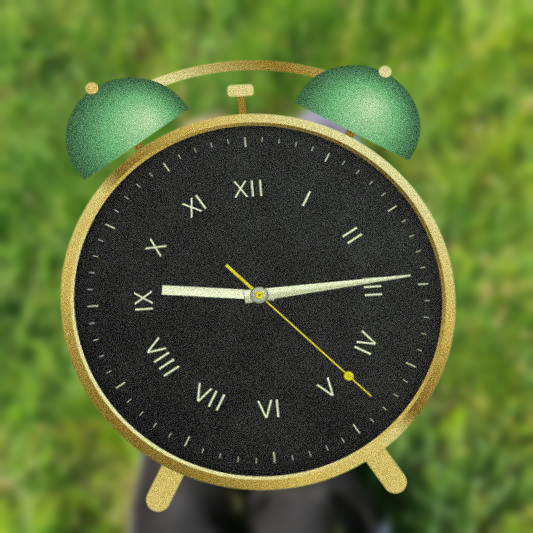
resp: 9h14m23s
